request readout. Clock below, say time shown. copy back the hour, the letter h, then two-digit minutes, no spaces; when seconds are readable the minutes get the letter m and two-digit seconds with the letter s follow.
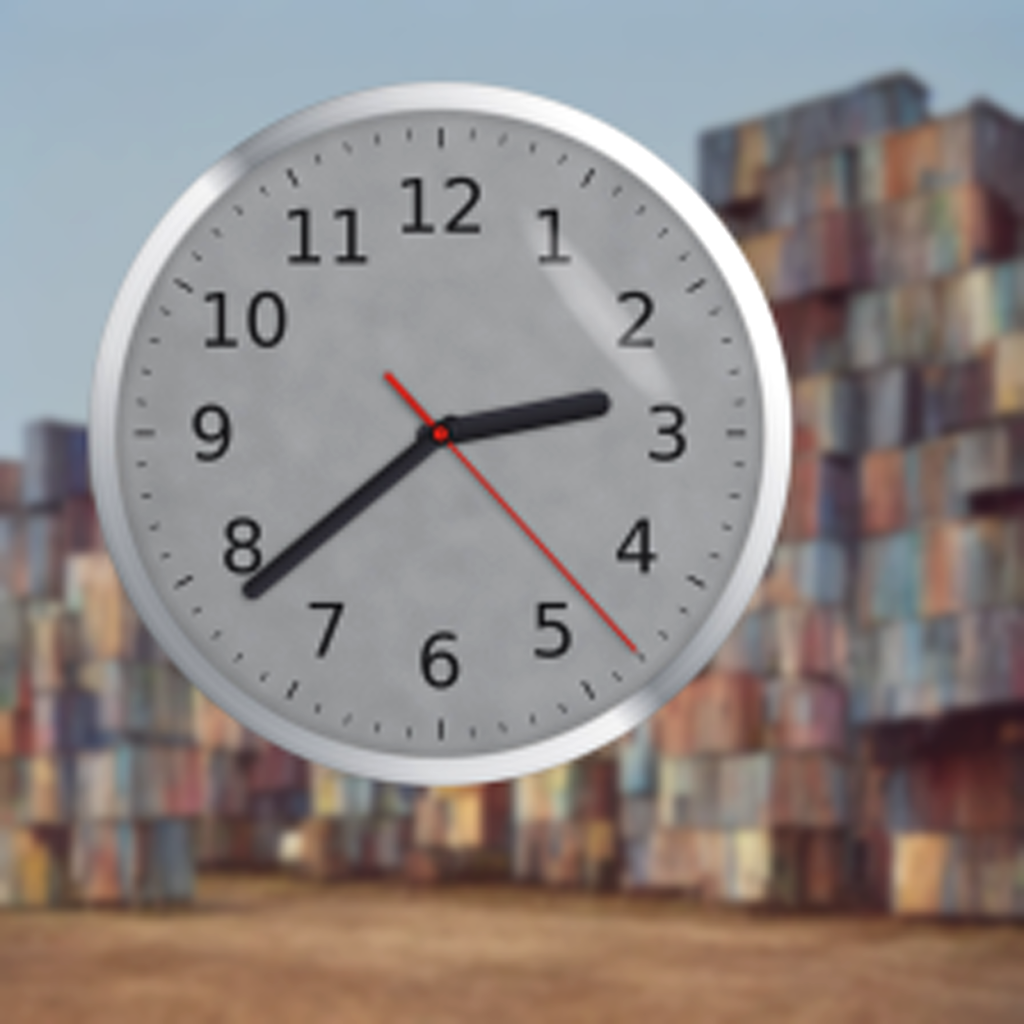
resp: 2h38m23s
